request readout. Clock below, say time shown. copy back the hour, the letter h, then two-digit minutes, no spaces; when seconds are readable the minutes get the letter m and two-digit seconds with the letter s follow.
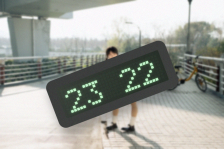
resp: 23h22
